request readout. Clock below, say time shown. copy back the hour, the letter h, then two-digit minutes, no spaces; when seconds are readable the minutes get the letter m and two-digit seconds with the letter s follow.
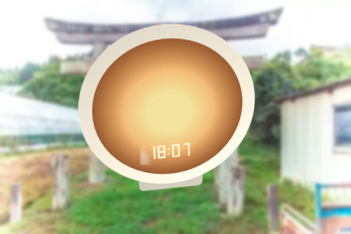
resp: 18h07
